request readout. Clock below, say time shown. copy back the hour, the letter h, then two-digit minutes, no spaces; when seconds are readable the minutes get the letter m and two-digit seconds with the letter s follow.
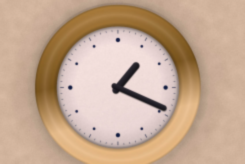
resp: 1h19
